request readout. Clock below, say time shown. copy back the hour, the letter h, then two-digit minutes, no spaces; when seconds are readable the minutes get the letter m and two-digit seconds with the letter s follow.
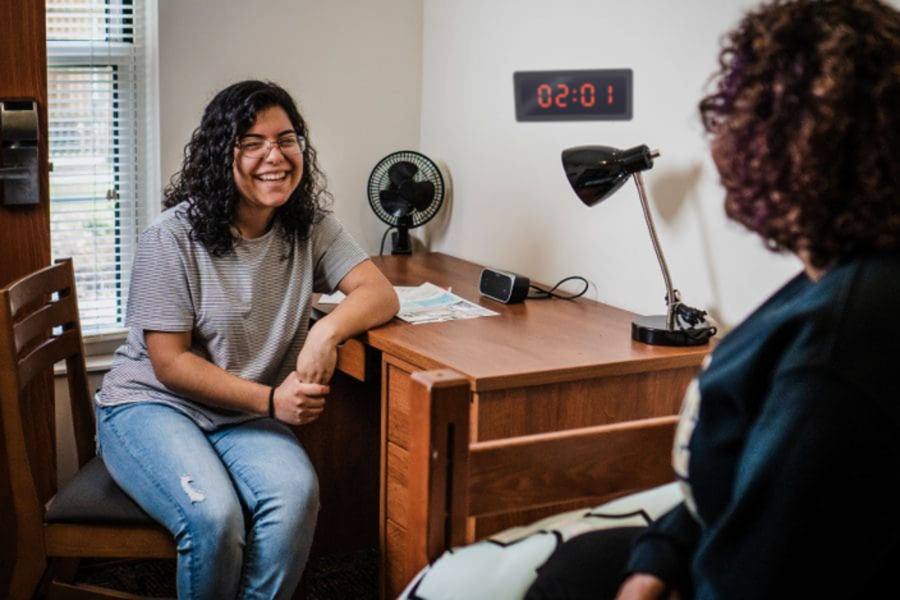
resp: 2h01
